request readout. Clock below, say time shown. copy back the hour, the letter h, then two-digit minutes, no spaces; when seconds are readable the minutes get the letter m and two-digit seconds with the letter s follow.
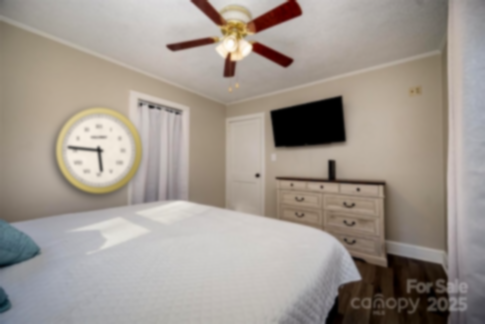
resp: 5h46
